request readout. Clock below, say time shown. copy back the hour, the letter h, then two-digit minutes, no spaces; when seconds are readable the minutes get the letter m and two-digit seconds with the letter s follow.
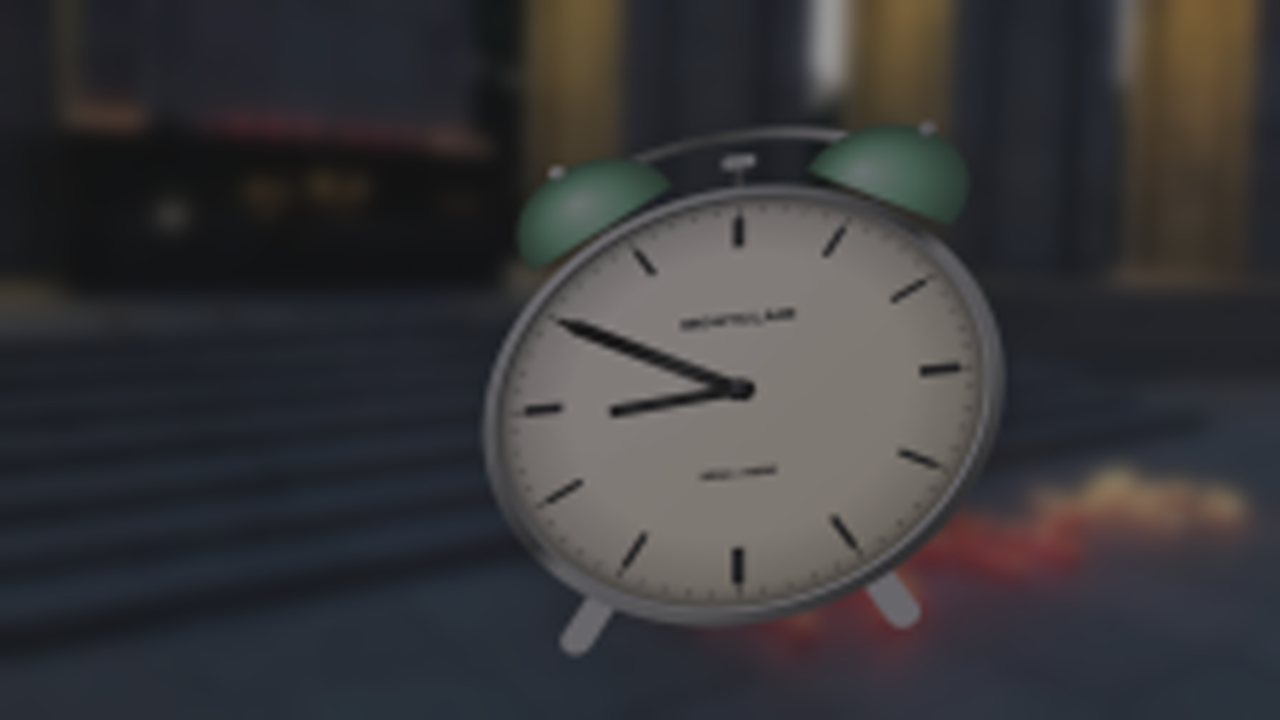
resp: 8h50
